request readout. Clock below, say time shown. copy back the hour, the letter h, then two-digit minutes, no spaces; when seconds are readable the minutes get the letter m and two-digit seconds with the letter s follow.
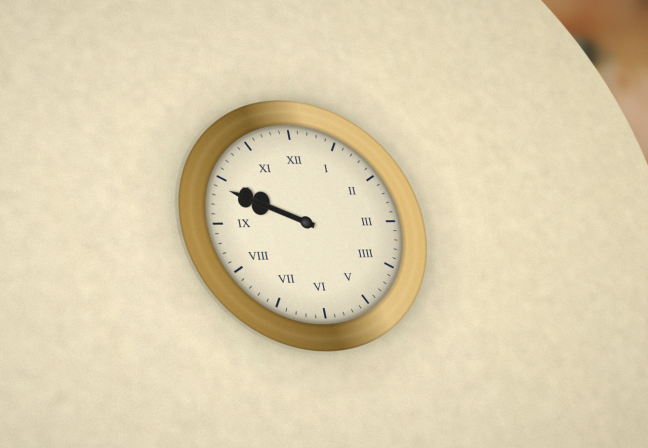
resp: 9h49
